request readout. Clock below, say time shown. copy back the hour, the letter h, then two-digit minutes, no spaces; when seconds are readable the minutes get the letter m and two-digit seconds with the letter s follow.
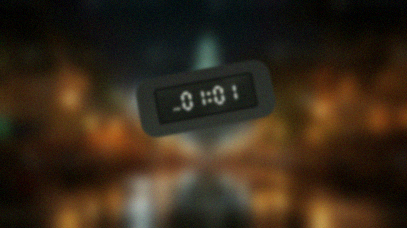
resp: 1h01
